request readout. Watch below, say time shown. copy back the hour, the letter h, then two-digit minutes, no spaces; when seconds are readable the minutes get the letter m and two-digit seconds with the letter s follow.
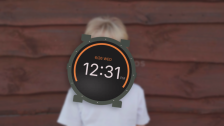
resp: 12h31
